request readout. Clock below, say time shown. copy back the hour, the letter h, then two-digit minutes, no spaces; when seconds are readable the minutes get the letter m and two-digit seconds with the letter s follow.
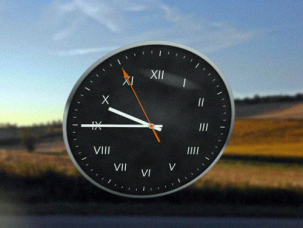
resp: 9h44m55s
